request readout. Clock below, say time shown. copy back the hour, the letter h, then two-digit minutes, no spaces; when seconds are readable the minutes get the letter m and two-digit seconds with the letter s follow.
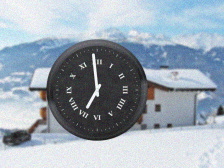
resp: 6h59
